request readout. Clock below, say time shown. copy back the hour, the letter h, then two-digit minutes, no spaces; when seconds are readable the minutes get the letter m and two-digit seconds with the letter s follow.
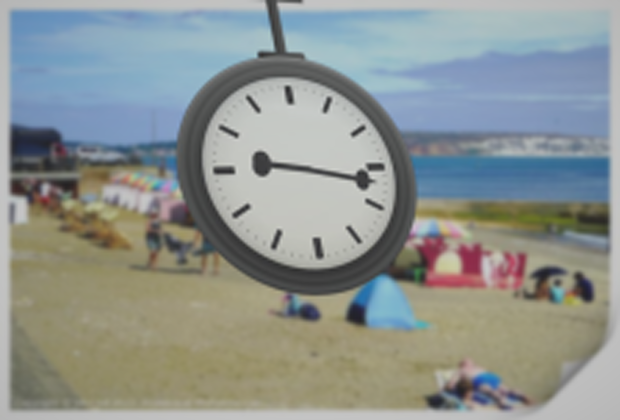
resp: 9h17
